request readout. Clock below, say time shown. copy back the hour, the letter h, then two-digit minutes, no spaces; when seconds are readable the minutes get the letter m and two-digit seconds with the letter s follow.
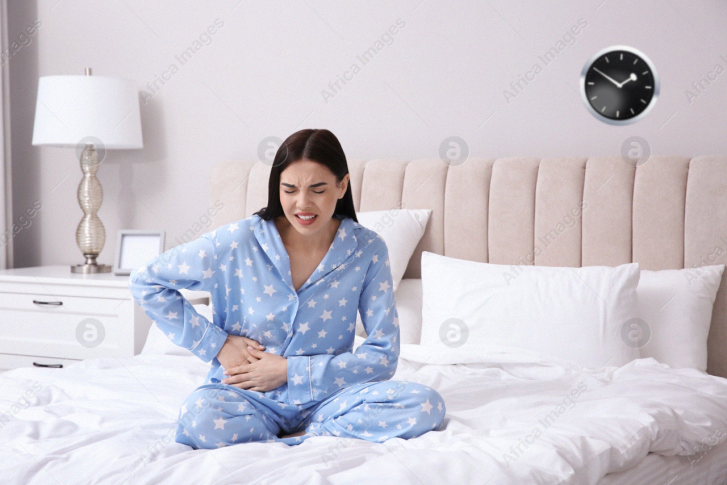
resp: 1h50
